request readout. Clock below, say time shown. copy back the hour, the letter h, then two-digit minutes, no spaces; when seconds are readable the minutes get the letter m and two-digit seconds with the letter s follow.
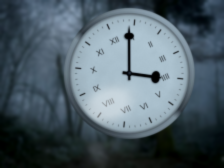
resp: 4h04
